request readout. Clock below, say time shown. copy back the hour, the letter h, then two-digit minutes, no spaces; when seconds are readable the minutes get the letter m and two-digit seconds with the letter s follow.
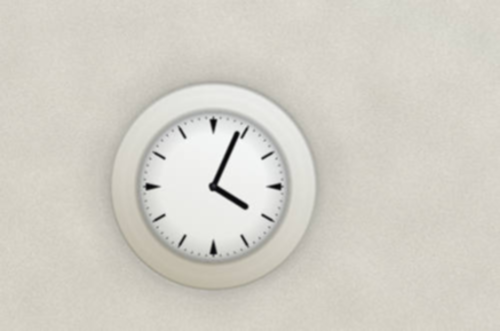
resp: 4h04
